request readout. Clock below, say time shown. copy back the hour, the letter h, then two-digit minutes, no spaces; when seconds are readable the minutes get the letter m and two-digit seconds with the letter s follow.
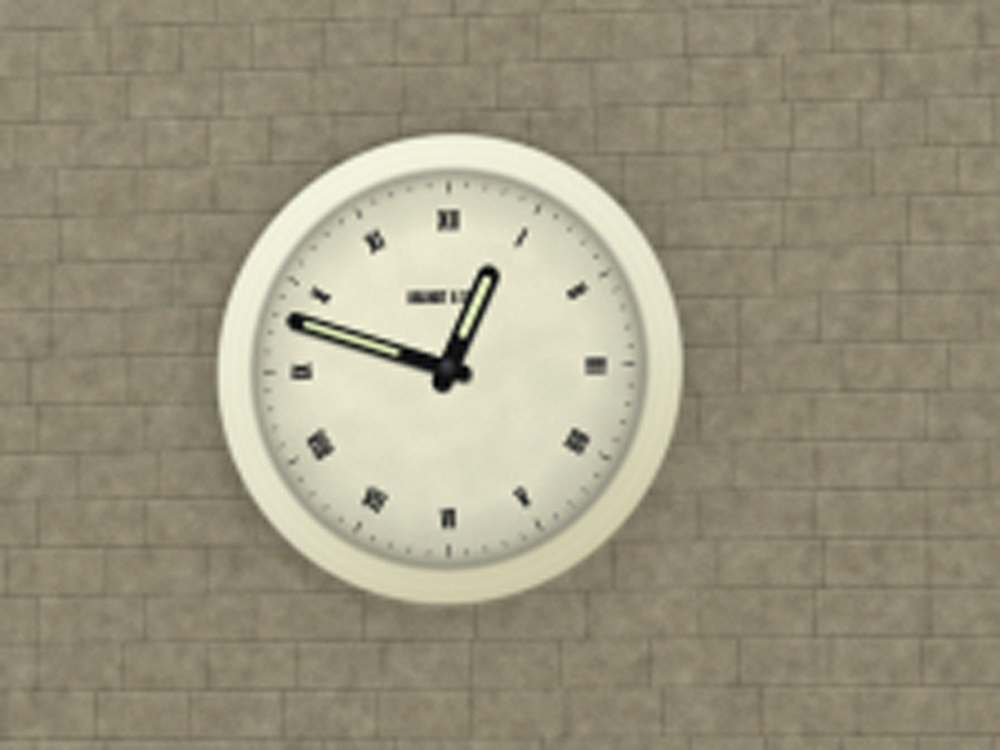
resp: 12h48
